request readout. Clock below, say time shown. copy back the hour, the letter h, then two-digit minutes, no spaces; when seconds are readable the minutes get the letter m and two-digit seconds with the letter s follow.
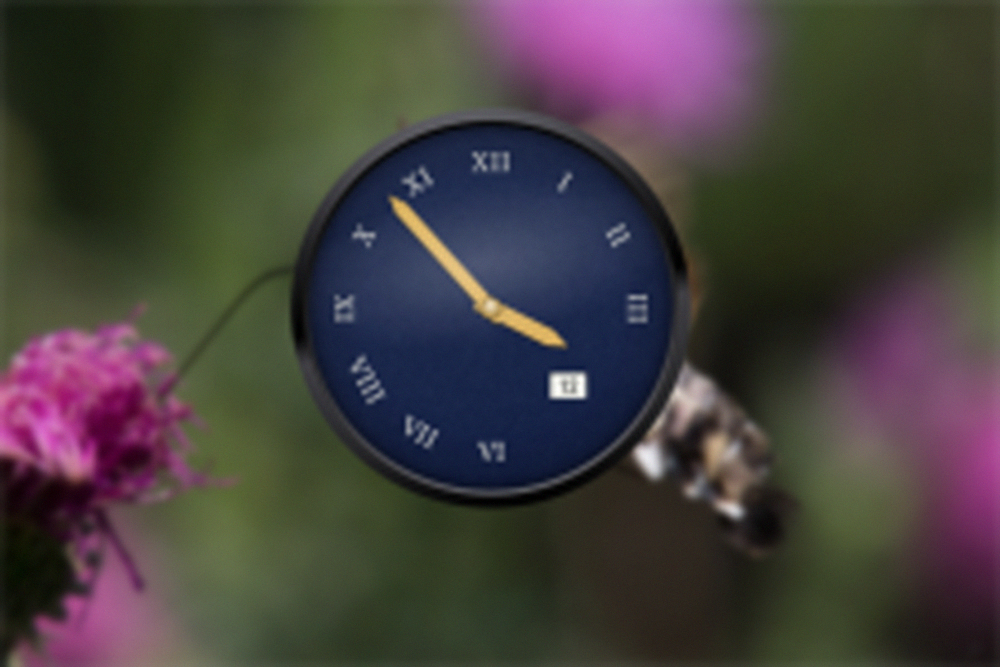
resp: 3h53
